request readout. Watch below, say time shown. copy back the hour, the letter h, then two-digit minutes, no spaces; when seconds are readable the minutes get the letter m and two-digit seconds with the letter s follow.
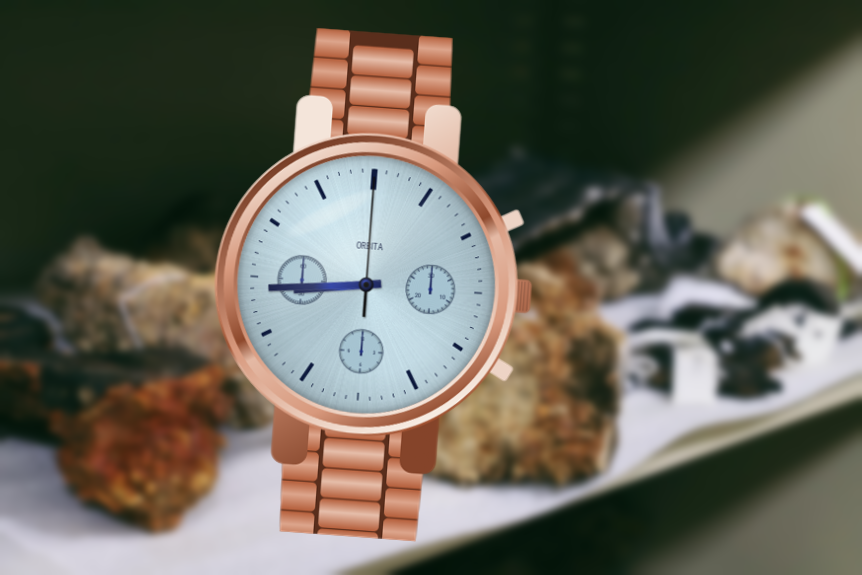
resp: 8h44
